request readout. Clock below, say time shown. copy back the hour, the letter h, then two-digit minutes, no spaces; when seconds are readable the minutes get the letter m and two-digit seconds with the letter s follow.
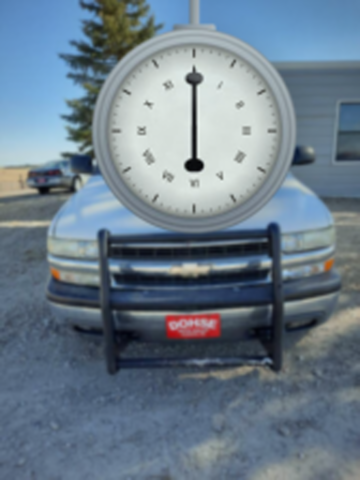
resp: 6h00
